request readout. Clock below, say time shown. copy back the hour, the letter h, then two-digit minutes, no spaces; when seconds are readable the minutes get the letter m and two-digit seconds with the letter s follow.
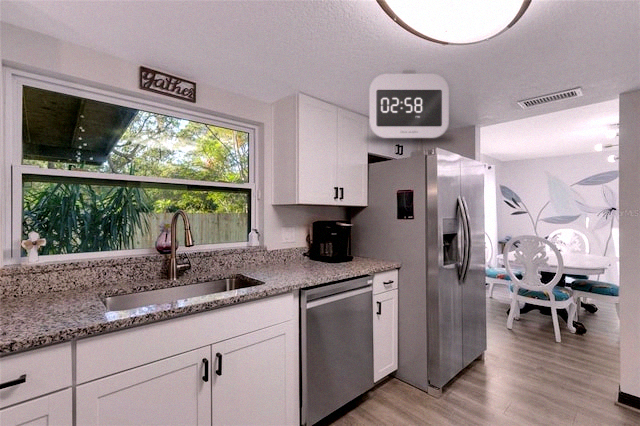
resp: 2h58
